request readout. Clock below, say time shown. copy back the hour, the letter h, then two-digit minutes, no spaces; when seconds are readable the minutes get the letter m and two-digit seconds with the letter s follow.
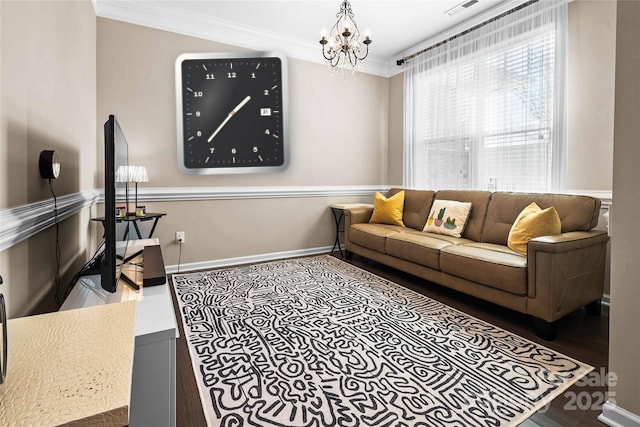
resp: 1h37
